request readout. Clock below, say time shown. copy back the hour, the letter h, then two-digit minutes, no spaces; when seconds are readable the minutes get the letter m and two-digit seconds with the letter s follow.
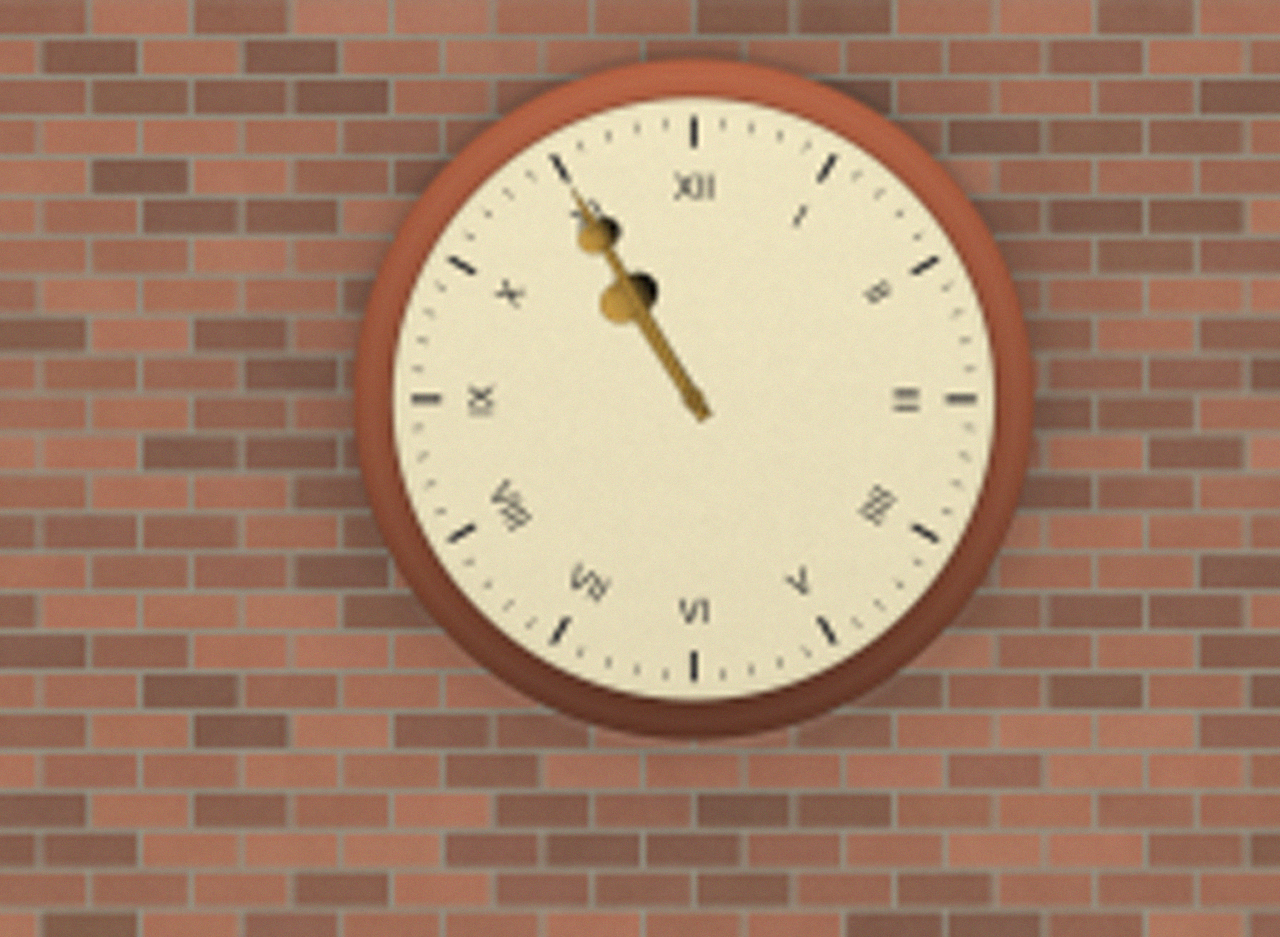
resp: 10h55
